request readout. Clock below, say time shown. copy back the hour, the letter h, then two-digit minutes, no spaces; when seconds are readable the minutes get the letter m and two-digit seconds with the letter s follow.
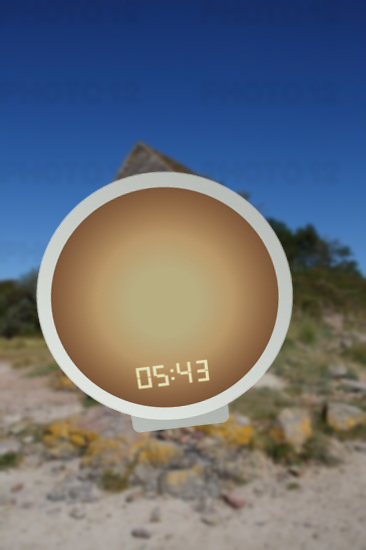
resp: 5h43
